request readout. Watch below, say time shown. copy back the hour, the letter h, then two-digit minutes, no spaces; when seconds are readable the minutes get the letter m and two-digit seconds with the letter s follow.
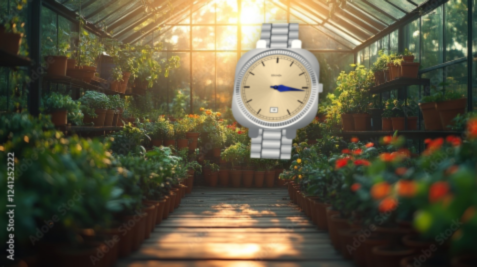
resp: 3h16
